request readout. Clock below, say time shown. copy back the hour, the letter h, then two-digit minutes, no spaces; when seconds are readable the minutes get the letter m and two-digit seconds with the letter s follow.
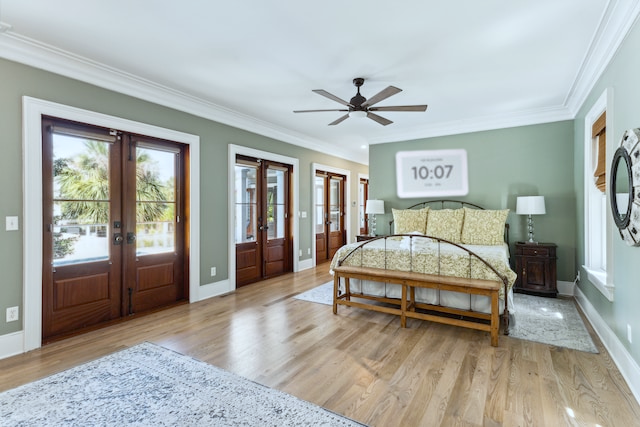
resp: 10h07
